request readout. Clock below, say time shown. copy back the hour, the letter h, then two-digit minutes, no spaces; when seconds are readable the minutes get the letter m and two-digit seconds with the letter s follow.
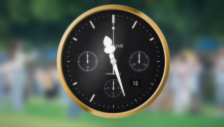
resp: 11h27
